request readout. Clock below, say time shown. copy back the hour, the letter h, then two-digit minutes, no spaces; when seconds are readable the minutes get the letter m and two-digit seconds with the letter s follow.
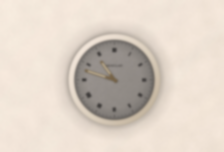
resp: 10h48
